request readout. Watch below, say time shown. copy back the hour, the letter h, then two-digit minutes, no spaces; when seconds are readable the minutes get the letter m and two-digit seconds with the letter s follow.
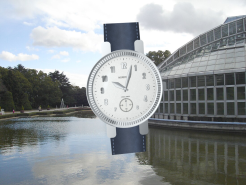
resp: 10h03
